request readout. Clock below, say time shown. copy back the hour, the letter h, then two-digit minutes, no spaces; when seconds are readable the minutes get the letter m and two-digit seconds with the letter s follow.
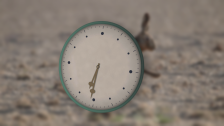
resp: 6h31
